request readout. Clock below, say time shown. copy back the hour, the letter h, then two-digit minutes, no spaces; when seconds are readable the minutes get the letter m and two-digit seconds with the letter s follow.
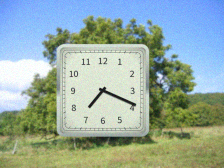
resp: 7h19
